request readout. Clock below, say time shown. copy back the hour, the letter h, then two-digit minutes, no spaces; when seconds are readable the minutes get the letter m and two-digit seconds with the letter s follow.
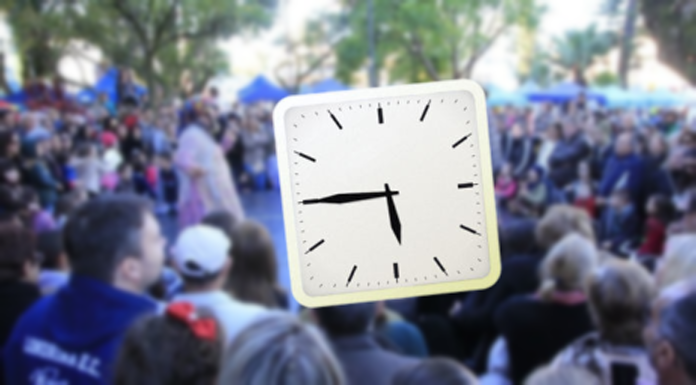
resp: 5h45
